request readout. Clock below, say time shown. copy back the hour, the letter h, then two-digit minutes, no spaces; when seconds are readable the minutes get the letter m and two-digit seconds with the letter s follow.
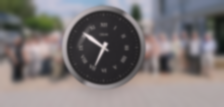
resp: 6h51
